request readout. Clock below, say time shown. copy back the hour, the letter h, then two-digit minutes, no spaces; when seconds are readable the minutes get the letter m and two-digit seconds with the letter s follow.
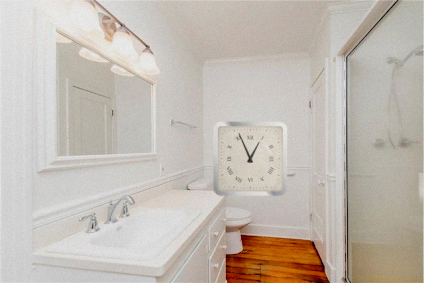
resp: 12h56
